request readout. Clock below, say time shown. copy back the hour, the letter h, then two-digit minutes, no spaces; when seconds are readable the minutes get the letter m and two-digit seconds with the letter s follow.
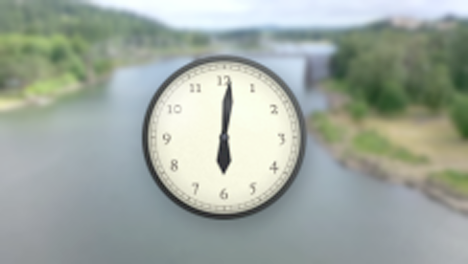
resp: 6h01
